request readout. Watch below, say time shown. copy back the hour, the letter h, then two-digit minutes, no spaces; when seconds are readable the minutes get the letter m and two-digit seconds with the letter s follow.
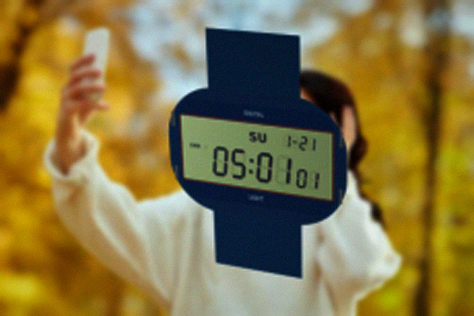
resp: 5h01m01s
